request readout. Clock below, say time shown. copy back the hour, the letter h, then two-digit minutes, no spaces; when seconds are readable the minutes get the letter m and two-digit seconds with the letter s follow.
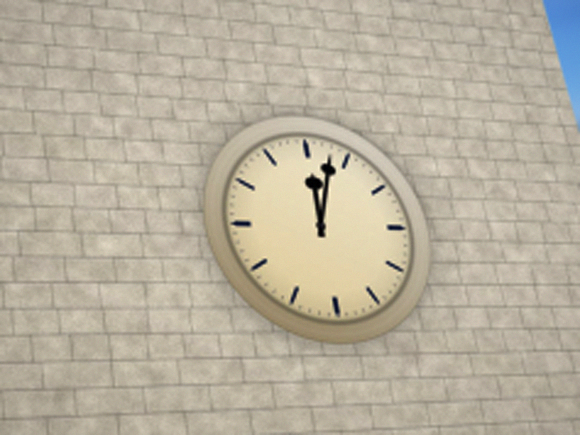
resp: 12h03
